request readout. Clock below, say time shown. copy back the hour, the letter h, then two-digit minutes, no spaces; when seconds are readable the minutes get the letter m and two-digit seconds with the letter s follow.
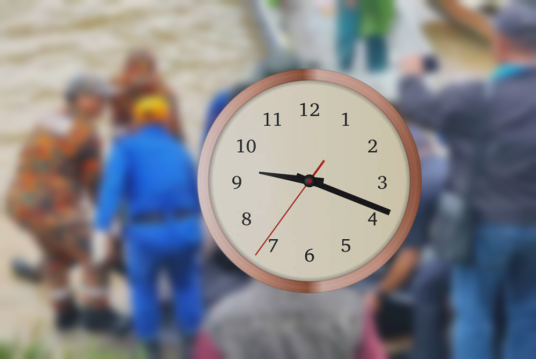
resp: 9h18m36s
